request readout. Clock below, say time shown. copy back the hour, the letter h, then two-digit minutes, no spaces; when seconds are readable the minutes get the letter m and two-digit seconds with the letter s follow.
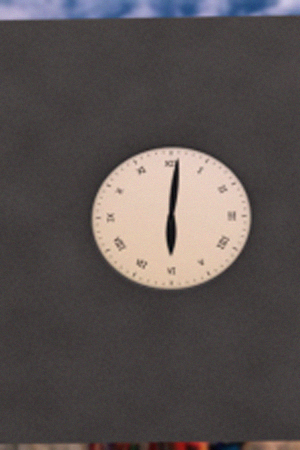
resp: 6h01
